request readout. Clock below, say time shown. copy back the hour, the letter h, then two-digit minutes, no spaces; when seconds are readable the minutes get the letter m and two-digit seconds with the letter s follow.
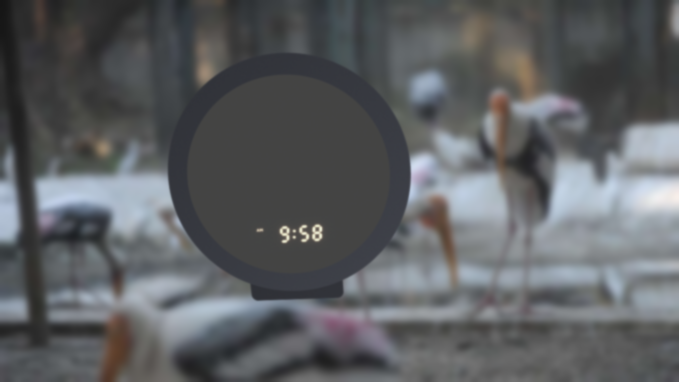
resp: 9h58
